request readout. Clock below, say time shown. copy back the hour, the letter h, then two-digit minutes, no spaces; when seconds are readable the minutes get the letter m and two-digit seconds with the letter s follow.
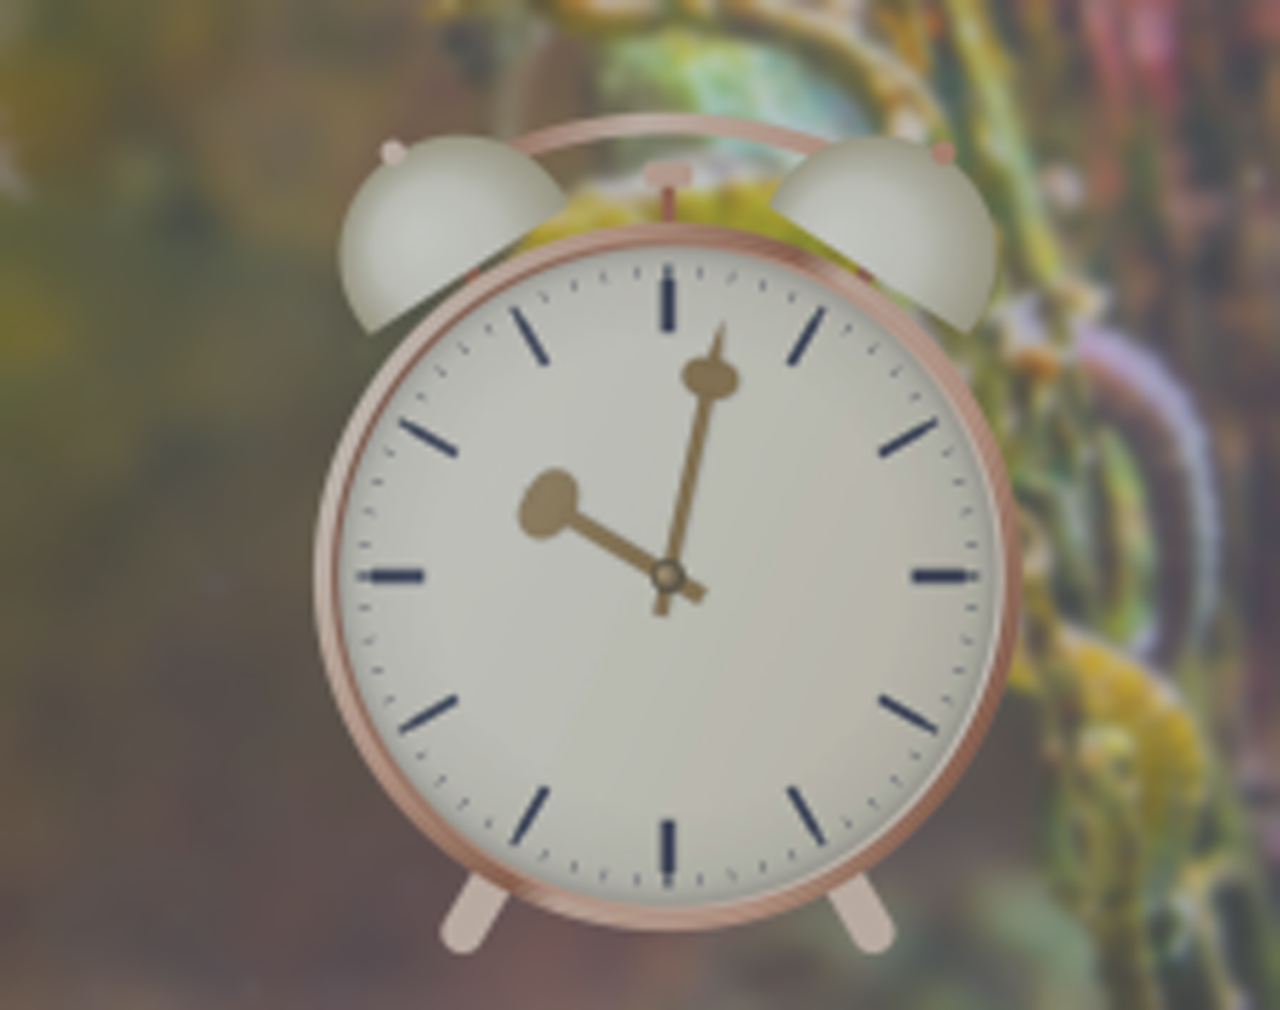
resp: 10h02
